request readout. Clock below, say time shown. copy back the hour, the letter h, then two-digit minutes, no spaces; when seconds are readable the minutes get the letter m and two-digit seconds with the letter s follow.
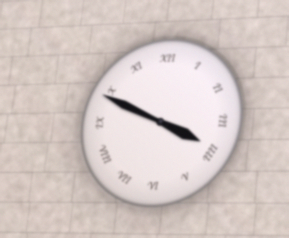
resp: 3h49
